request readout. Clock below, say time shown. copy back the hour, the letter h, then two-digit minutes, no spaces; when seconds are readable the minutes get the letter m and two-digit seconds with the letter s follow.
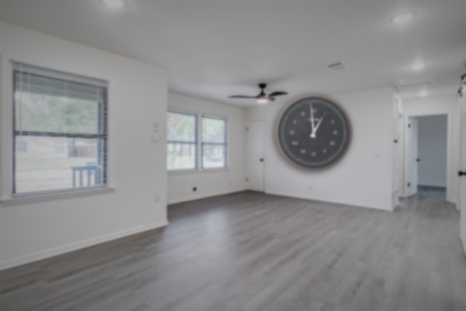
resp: 12h59
